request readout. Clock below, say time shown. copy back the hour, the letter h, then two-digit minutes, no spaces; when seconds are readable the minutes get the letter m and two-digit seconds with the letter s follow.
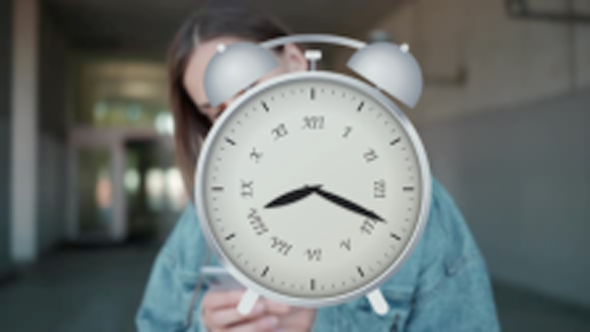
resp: 8h19
